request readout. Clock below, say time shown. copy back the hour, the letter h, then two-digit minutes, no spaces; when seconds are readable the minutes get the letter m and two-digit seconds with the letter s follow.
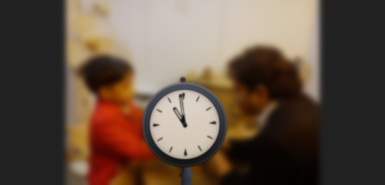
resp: 10h59
